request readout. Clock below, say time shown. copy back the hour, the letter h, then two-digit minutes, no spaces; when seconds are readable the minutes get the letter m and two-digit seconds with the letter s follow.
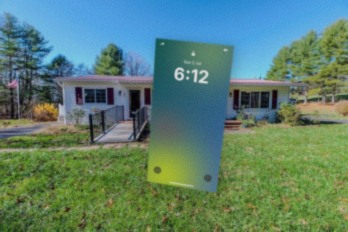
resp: 6h12
